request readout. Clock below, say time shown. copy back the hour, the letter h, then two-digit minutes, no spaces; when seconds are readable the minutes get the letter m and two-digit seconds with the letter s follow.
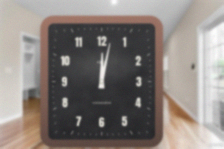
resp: 12h02
